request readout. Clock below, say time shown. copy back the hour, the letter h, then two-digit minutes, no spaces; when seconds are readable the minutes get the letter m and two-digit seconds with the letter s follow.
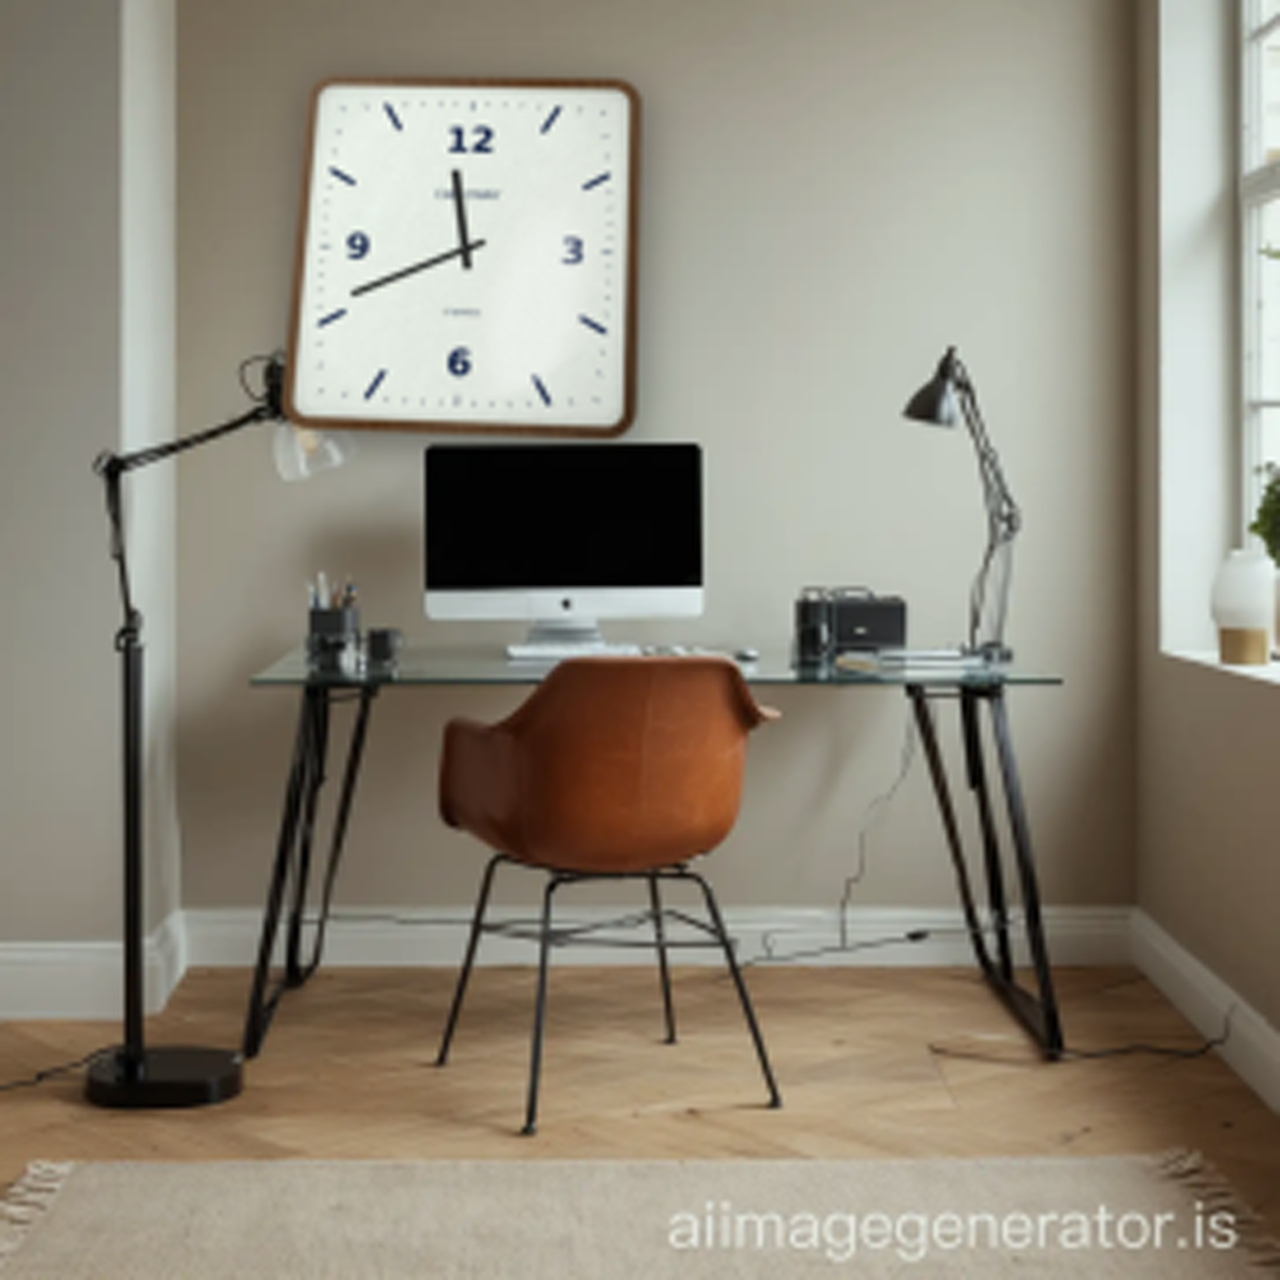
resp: 11h41
